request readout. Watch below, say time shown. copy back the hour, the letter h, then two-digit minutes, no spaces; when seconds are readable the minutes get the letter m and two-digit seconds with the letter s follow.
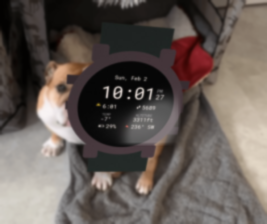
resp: 10h01
